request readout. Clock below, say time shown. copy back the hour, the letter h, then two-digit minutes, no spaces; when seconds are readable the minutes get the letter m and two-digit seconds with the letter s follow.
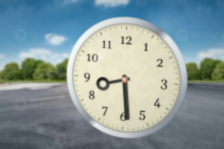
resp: 8h29
